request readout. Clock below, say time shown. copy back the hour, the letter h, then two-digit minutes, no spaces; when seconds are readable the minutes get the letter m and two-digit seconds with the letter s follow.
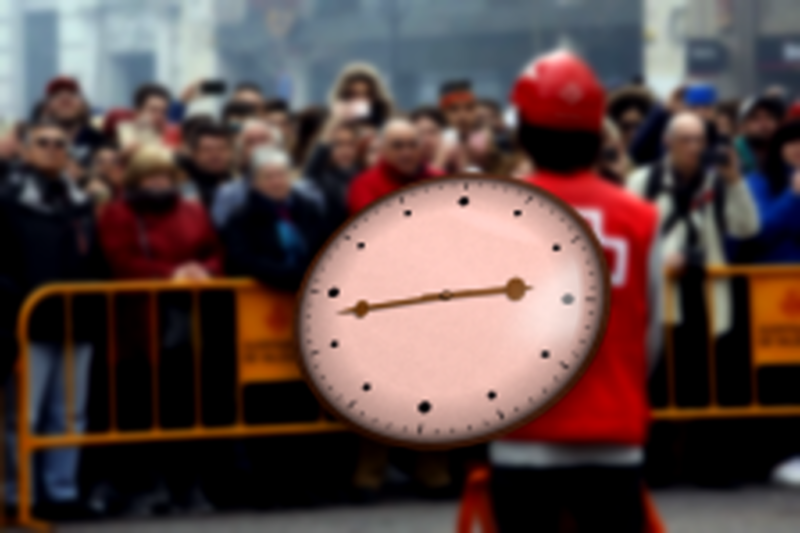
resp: 2h43
